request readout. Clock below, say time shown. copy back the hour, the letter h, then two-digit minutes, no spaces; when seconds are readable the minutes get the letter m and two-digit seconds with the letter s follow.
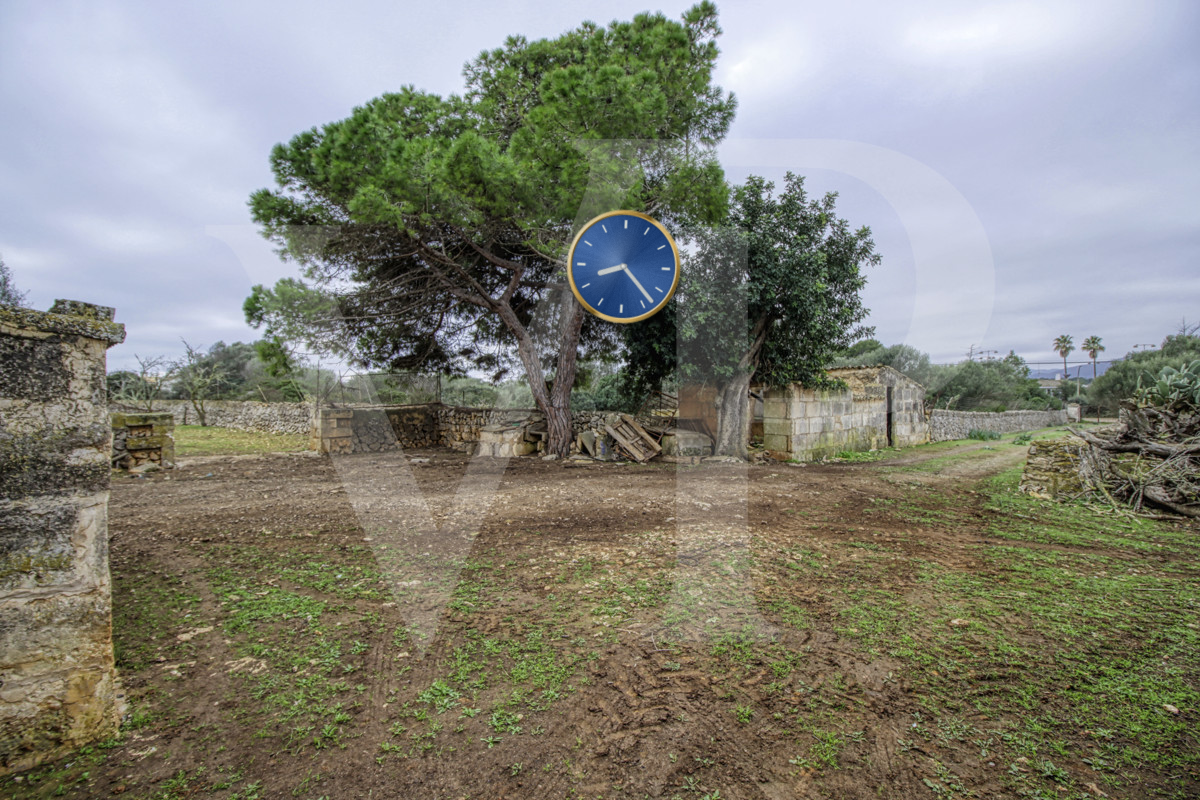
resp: 8h23
